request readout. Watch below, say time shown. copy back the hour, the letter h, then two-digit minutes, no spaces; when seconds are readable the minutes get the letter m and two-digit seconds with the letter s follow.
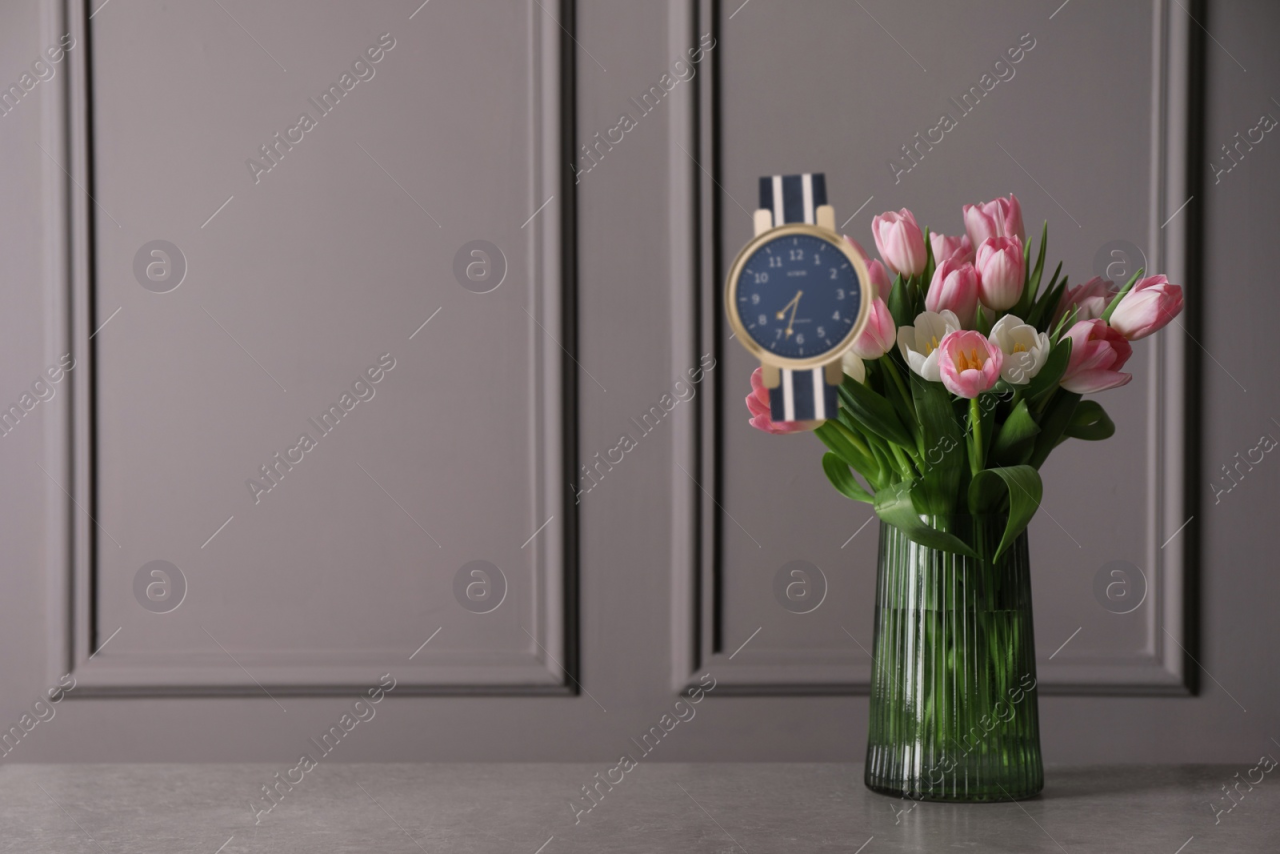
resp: 7h33
